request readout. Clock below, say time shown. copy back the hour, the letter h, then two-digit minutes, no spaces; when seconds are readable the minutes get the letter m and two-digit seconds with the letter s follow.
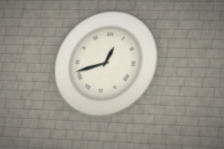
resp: 12h42
